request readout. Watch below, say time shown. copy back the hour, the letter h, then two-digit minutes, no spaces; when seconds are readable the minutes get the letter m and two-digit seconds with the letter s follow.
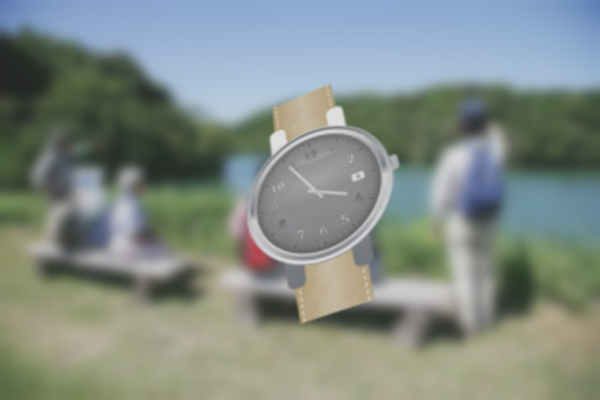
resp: 3h55
